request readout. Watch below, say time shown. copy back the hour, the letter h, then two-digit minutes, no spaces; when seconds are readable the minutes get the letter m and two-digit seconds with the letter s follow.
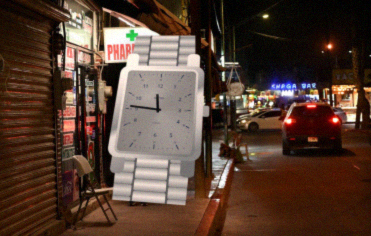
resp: 11h46
